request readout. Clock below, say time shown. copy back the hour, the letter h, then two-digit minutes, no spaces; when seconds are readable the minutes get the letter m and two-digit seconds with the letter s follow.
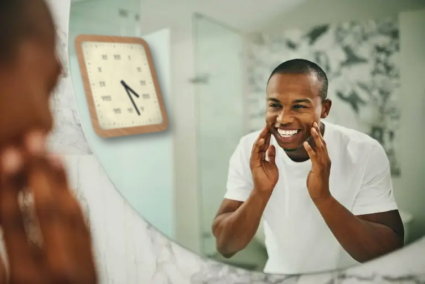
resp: 4h27
